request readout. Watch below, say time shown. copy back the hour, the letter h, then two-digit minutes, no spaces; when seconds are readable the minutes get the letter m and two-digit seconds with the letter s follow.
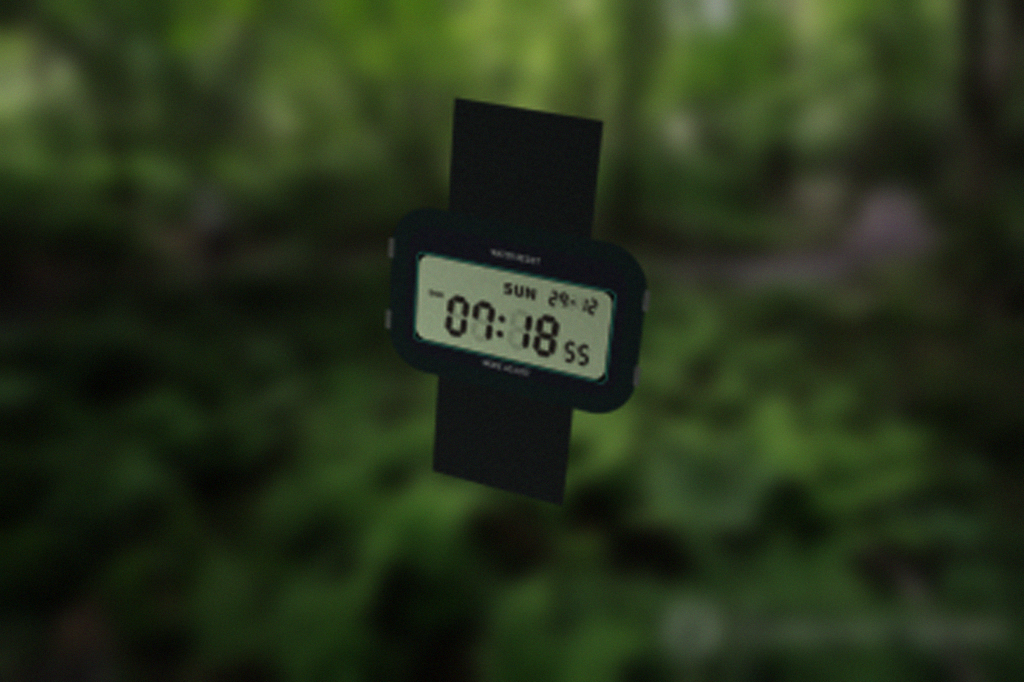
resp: 7h18m55s
